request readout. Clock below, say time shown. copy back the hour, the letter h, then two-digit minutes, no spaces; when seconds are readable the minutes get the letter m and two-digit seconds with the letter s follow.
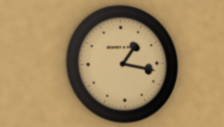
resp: 1h17
